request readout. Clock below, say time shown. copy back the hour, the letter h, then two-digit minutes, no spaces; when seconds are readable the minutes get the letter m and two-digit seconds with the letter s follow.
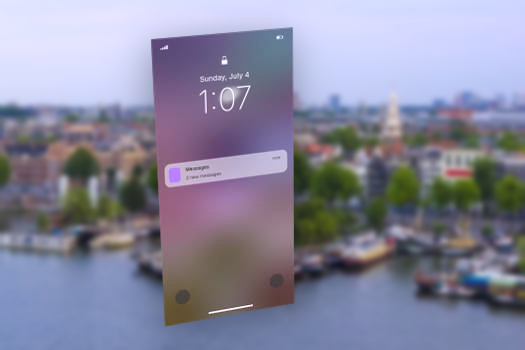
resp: 1h07
